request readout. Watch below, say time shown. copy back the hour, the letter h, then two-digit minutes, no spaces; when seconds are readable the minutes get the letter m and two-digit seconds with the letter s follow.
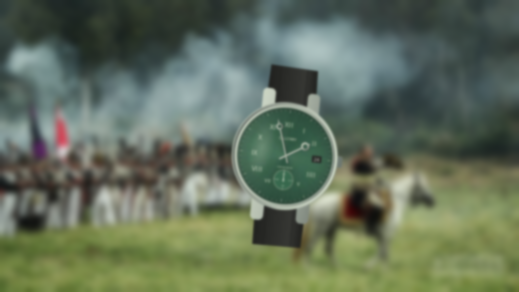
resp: 1h57
